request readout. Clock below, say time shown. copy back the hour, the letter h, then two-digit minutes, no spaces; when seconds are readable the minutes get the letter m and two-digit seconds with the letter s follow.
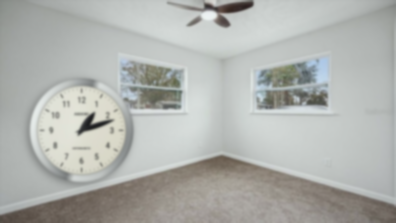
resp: 1h12
